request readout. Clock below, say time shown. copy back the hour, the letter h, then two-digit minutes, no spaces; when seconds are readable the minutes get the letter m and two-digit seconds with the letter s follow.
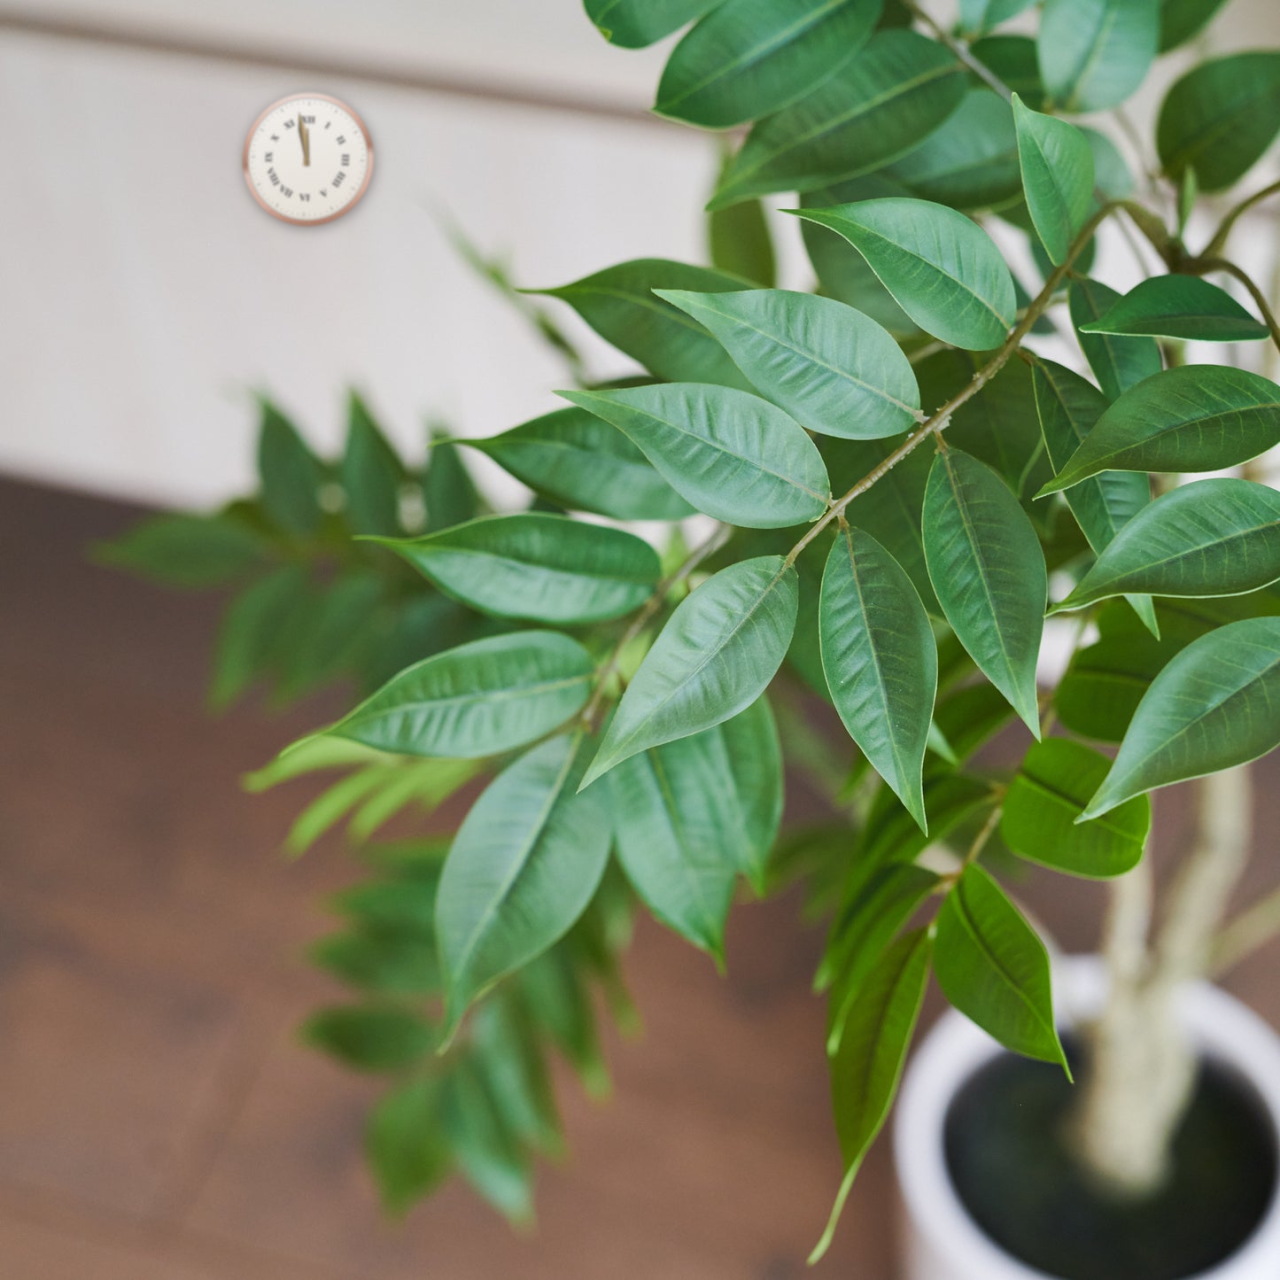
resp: 11h58
